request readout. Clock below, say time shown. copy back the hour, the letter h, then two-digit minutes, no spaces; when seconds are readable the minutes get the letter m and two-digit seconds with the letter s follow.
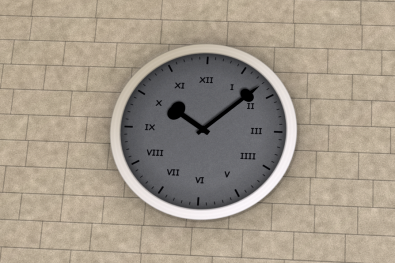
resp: 10h08
